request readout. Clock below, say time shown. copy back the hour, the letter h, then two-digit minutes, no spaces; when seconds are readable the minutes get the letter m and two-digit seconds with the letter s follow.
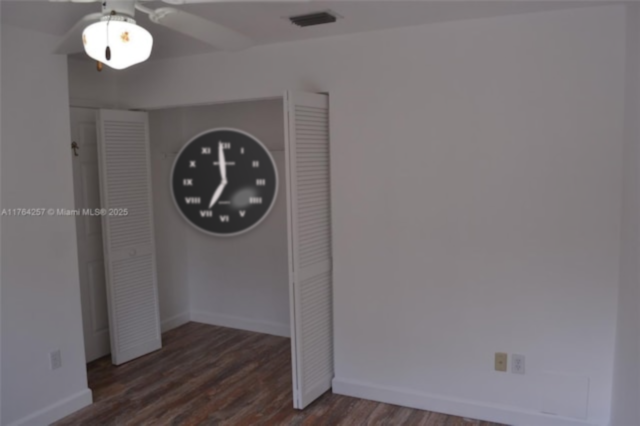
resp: 6h59
